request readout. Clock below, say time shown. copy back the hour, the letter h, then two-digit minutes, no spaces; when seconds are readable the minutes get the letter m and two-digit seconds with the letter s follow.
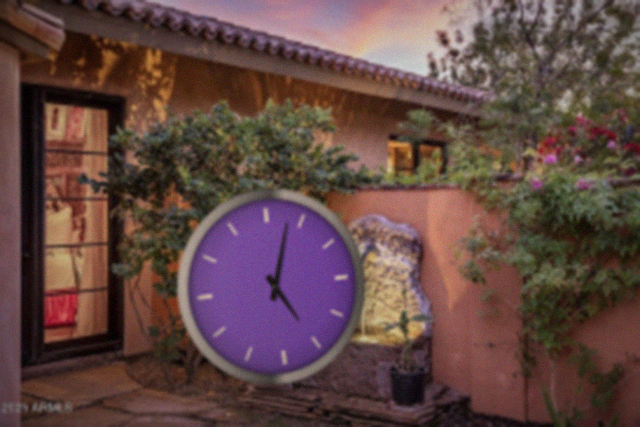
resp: 5h03
